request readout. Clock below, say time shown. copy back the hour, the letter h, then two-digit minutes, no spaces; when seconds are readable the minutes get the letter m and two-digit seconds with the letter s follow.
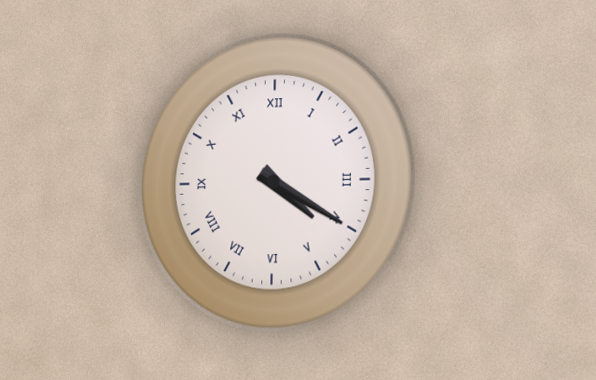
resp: 4h20
